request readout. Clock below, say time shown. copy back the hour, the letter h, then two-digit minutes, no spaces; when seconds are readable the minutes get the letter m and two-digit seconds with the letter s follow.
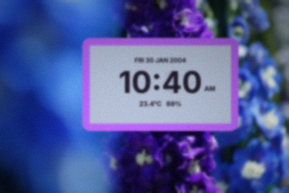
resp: 10h40
